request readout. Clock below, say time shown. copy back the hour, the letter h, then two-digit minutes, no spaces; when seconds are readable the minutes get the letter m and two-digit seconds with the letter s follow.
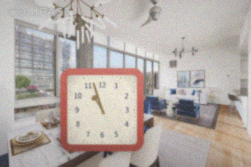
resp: 10h57
